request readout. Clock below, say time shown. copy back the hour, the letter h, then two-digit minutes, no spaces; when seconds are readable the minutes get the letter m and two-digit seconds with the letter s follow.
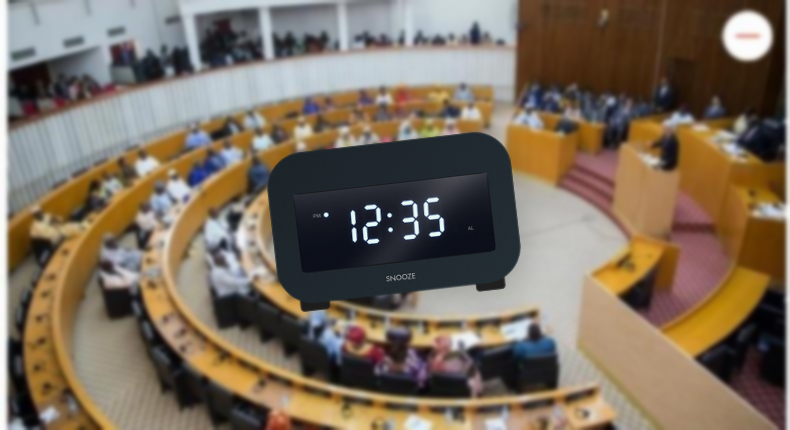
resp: 12h35
